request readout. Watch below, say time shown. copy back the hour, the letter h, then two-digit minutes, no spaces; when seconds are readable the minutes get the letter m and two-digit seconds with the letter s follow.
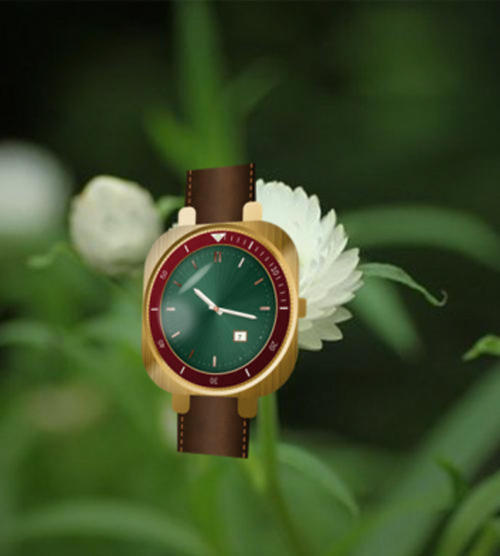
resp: 10h17
